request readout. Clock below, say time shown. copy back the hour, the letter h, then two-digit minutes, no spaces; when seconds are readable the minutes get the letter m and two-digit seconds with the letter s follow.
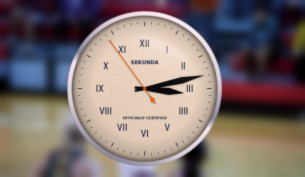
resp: 3h12m54s
